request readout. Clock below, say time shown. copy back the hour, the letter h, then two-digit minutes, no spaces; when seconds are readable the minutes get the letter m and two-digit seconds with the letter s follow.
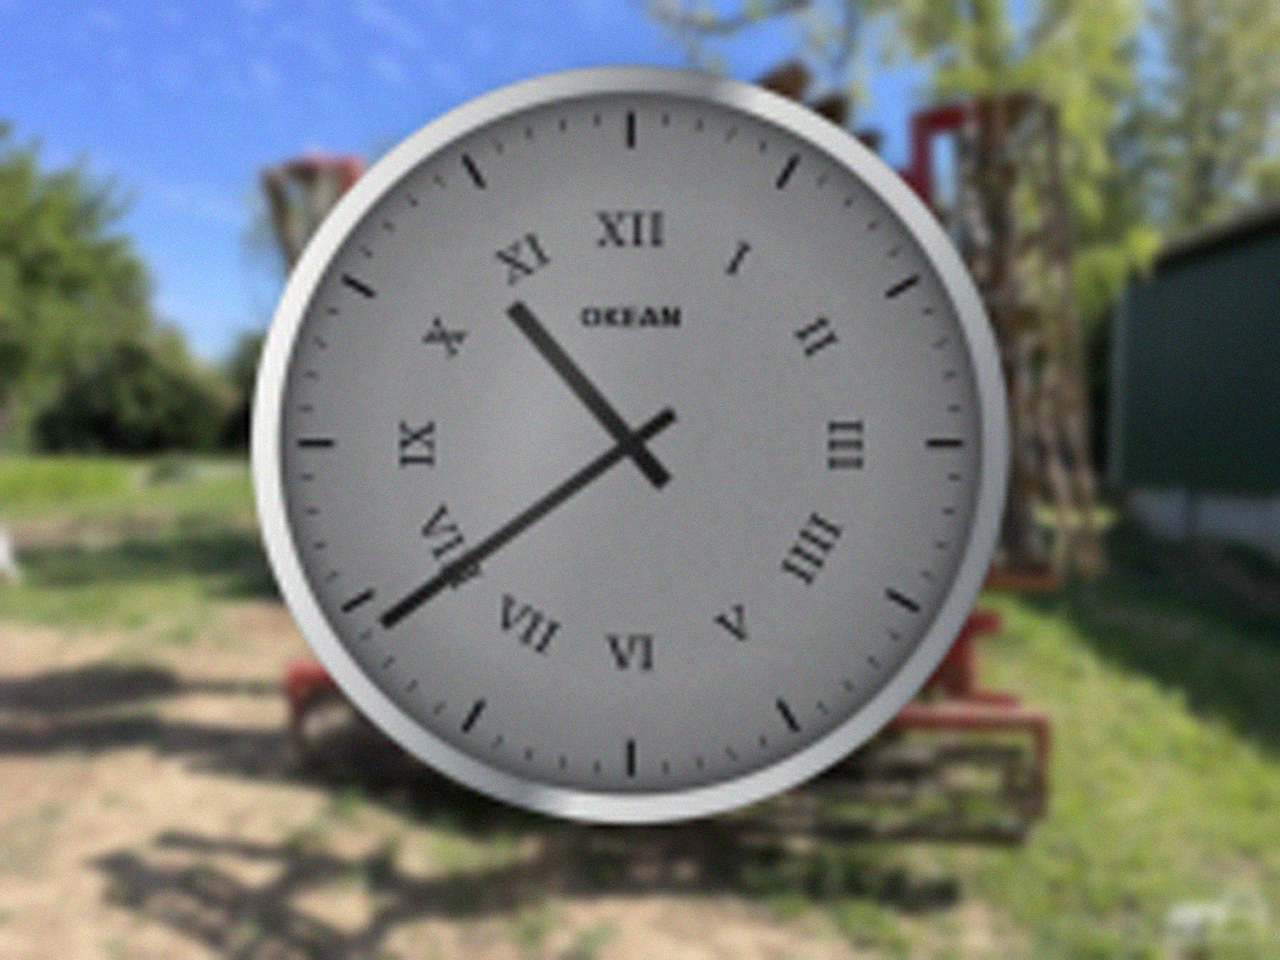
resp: 10h39
